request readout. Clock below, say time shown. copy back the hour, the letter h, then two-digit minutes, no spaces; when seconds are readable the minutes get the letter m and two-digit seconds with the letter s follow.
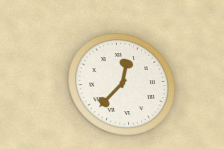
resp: 12h38
